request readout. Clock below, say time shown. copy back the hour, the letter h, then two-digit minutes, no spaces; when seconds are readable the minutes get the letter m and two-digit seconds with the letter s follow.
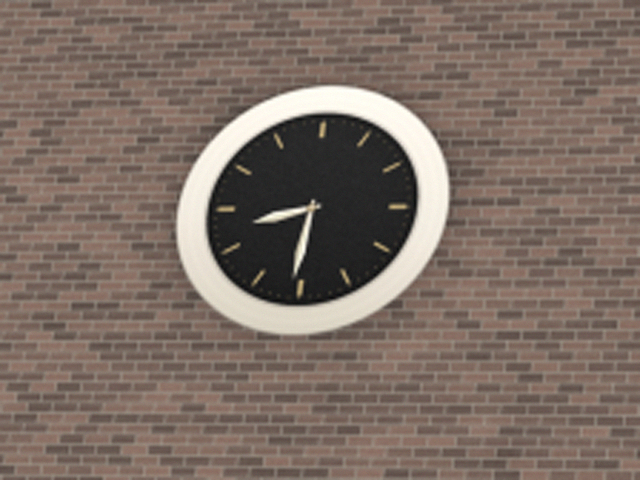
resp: 8h31
